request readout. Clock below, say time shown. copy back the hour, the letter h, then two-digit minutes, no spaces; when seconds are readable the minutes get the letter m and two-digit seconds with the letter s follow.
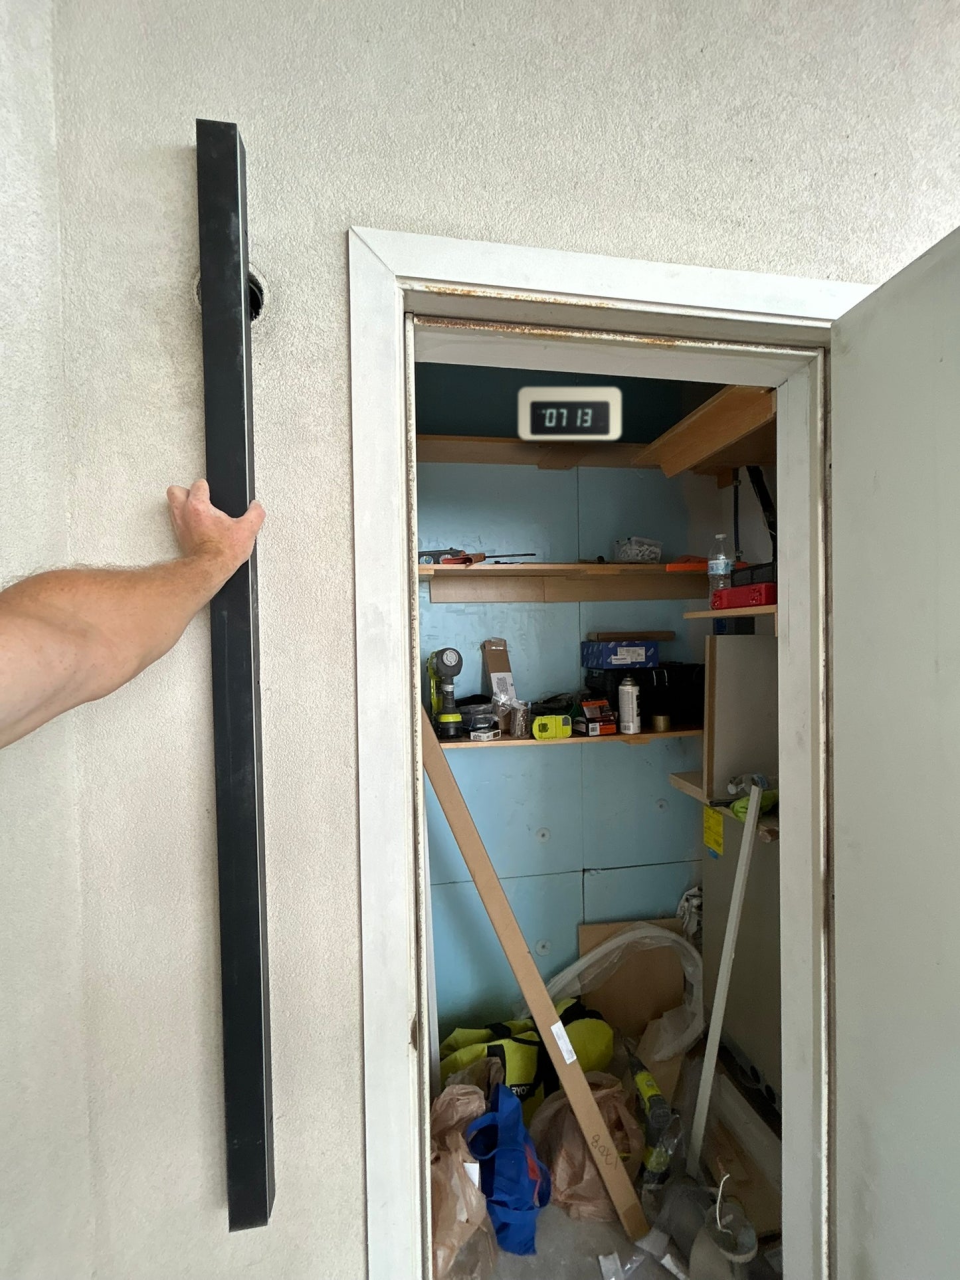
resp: 7h13
